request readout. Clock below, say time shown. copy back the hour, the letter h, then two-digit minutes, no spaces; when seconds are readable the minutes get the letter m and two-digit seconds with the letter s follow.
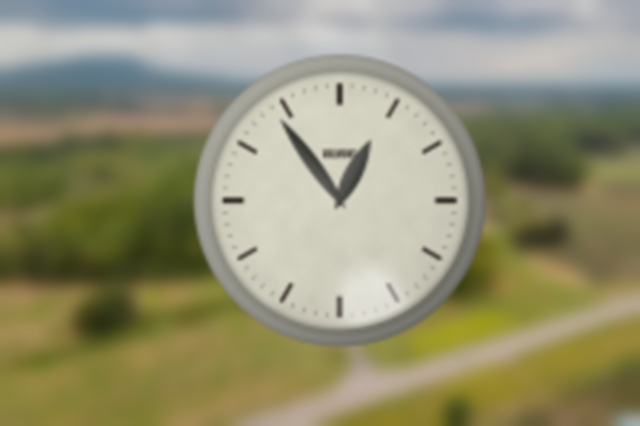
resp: 12h54
